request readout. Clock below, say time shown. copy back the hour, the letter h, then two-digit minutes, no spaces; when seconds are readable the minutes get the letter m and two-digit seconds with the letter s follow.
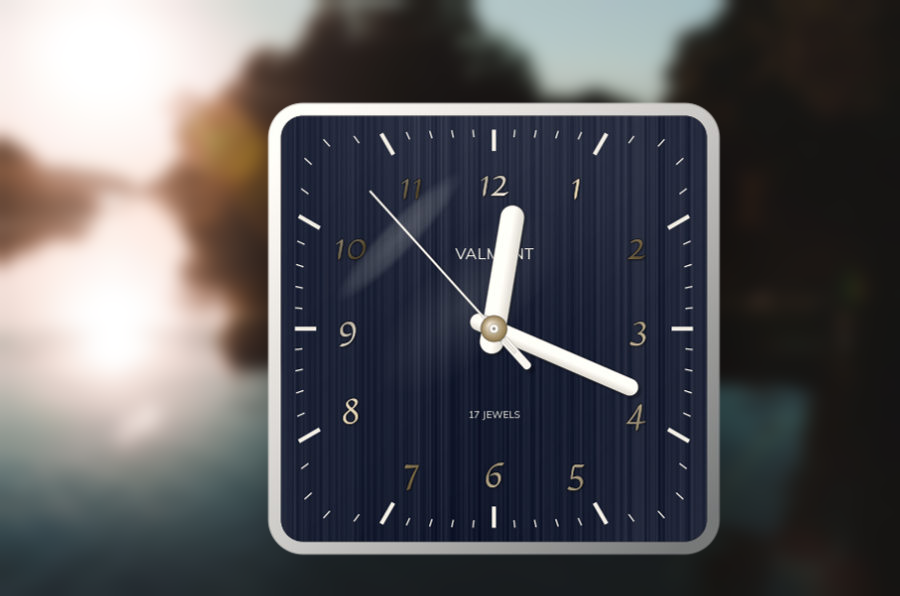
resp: 12h18m53s
